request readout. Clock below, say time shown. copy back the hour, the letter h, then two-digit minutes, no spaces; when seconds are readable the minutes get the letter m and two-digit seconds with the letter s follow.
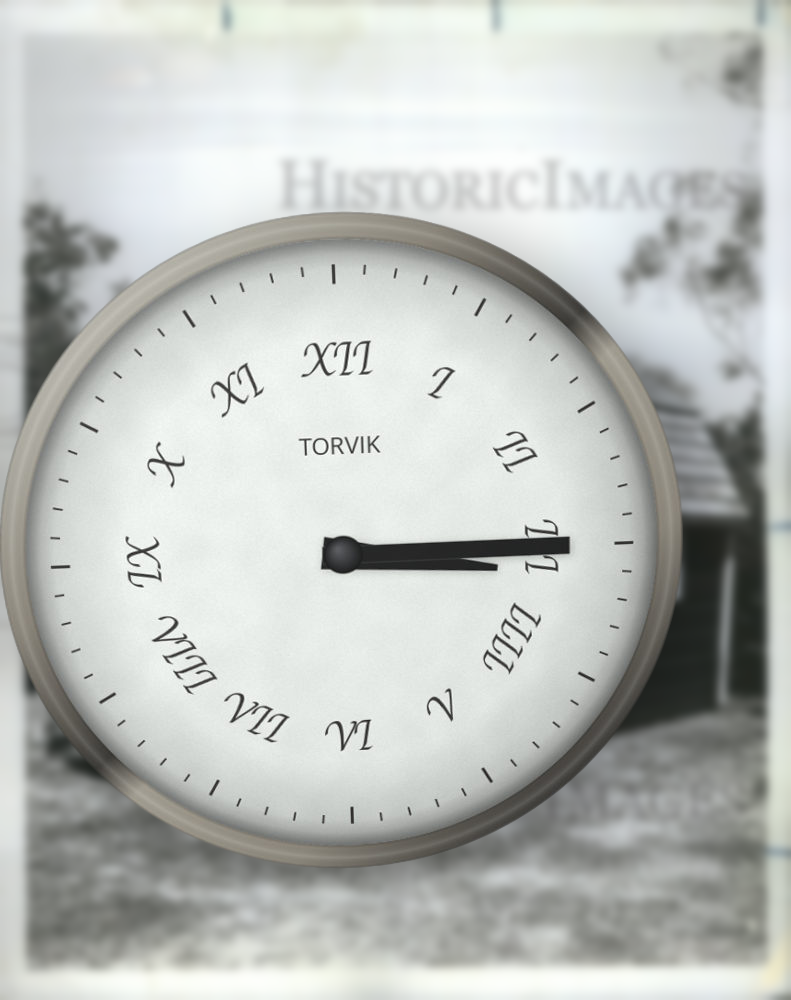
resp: 3h15
